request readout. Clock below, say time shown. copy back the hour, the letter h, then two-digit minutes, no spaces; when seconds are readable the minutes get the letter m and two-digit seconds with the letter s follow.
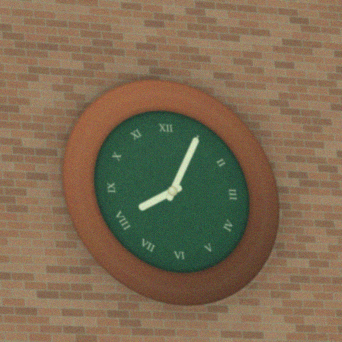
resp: 8h05
